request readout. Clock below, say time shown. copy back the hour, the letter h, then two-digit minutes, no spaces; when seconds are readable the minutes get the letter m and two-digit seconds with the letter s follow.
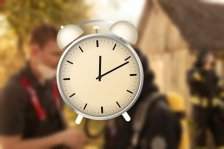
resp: 12h11
